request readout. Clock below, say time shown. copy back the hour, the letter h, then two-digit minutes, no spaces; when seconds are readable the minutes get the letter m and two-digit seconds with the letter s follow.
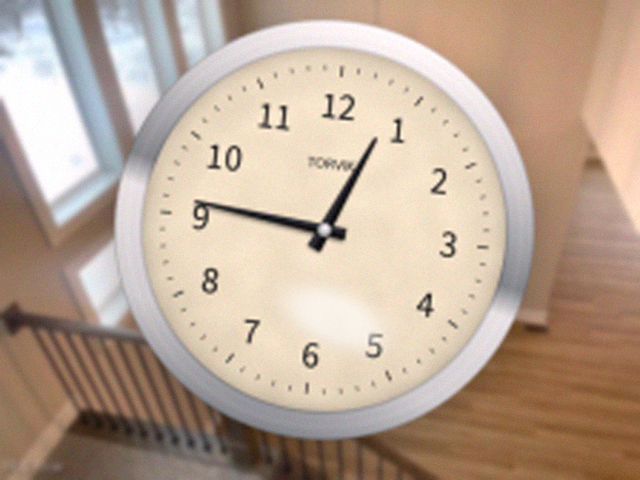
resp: 12h46
